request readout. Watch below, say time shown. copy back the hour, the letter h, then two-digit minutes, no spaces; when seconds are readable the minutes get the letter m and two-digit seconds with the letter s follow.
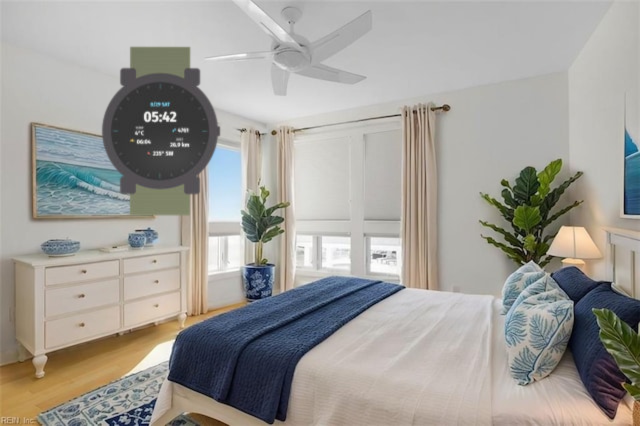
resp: 5h42
